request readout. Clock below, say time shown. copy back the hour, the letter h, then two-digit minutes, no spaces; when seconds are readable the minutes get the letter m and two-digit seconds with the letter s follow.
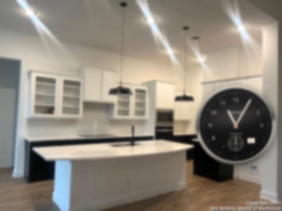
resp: 11h05
